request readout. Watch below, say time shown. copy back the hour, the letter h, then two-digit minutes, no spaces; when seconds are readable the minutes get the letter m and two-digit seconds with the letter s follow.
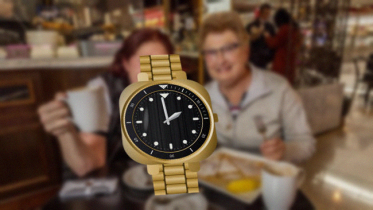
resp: 1h59
